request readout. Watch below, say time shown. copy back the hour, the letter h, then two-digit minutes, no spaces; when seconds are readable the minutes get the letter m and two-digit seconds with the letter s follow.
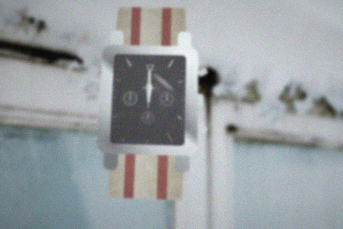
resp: 12h00
